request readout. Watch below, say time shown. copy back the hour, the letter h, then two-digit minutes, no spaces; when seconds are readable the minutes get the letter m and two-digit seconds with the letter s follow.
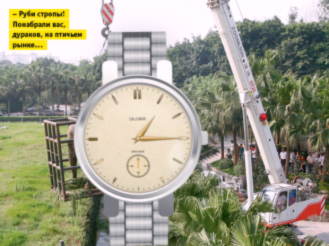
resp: 1h15
